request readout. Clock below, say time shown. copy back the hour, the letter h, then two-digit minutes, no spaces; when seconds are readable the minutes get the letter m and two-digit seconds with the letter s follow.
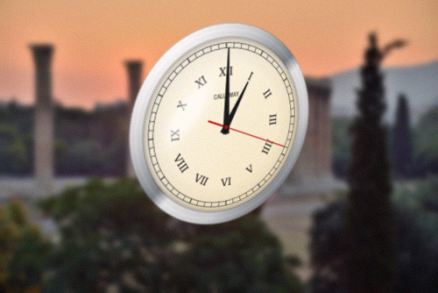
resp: 1h00m19s
